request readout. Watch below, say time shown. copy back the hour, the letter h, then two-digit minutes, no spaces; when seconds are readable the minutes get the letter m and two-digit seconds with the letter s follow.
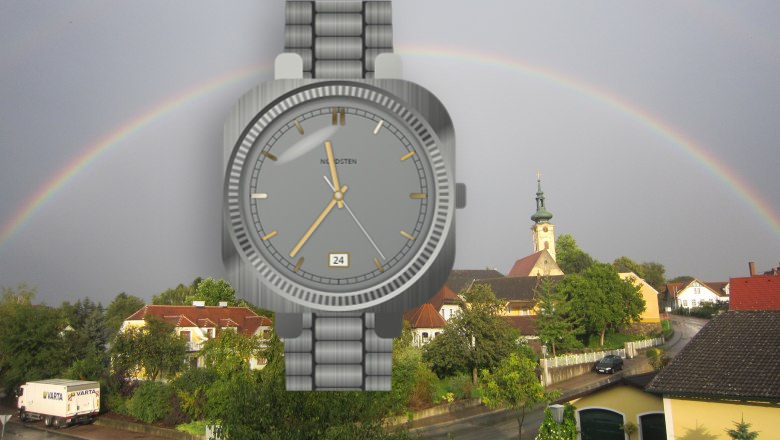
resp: 11h36m24s
